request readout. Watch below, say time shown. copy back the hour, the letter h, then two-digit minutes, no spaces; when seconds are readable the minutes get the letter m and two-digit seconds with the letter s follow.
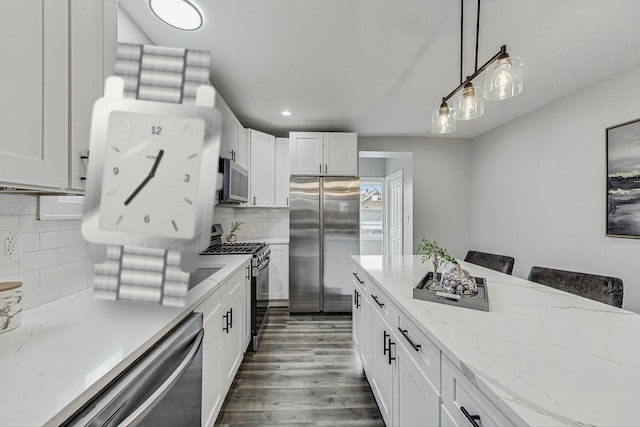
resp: 12h36
